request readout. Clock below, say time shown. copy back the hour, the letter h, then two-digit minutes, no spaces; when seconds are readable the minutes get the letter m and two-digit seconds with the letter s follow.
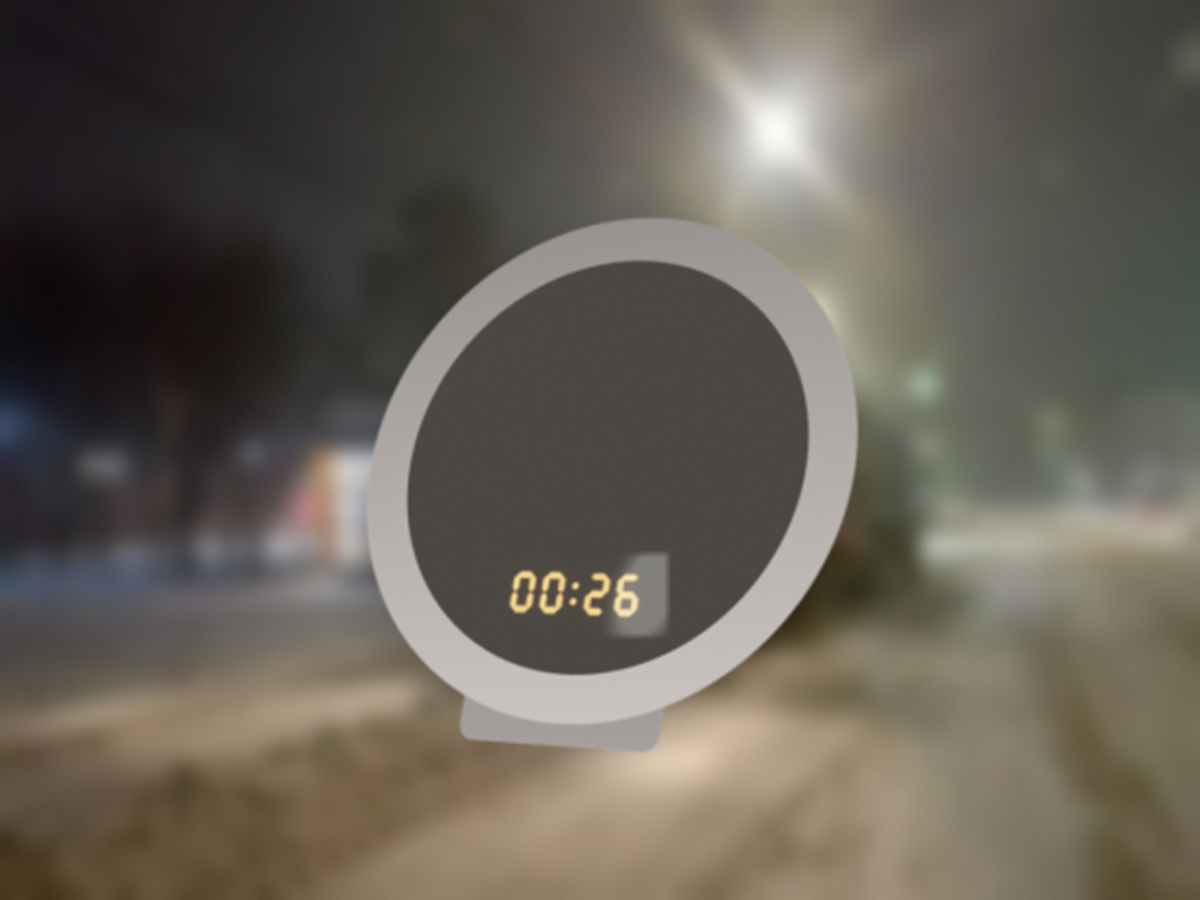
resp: 0h26
